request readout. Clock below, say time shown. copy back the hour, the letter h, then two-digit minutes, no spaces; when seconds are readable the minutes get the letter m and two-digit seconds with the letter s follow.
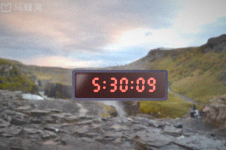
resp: 5h30m09s
